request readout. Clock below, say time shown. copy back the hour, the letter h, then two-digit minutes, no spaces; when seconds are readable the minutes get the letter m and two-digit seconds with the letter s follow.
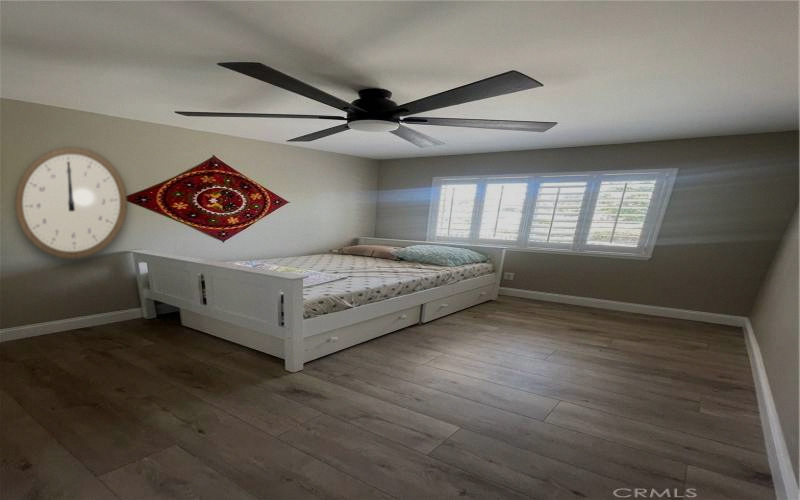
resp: 12h00
